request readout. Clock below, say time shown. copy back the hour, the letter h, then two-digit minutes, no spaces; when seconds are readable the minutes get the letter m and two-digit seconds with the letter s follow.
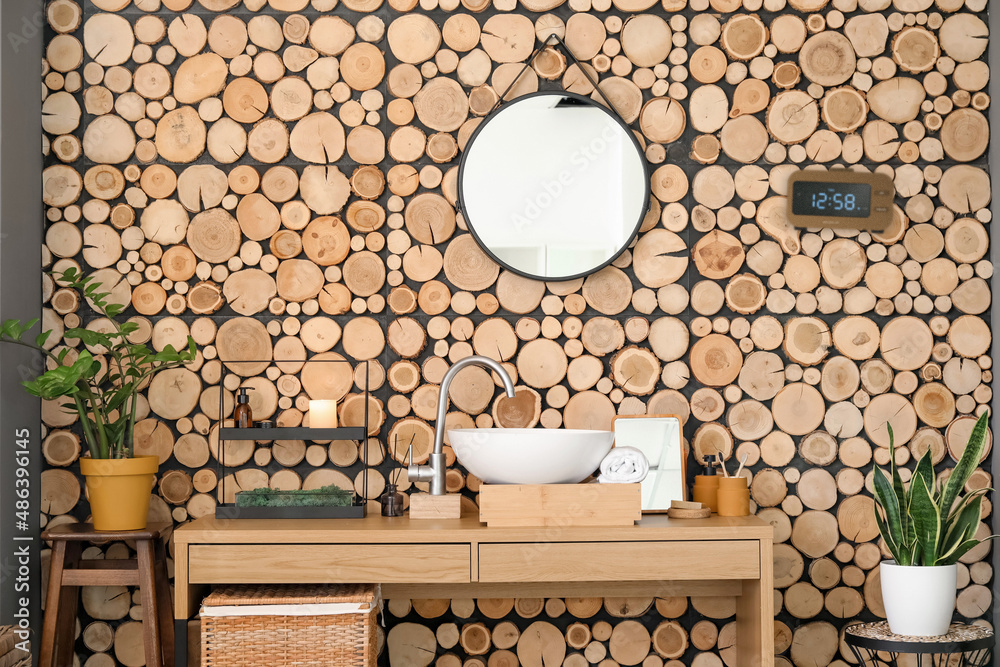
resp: 12h58
